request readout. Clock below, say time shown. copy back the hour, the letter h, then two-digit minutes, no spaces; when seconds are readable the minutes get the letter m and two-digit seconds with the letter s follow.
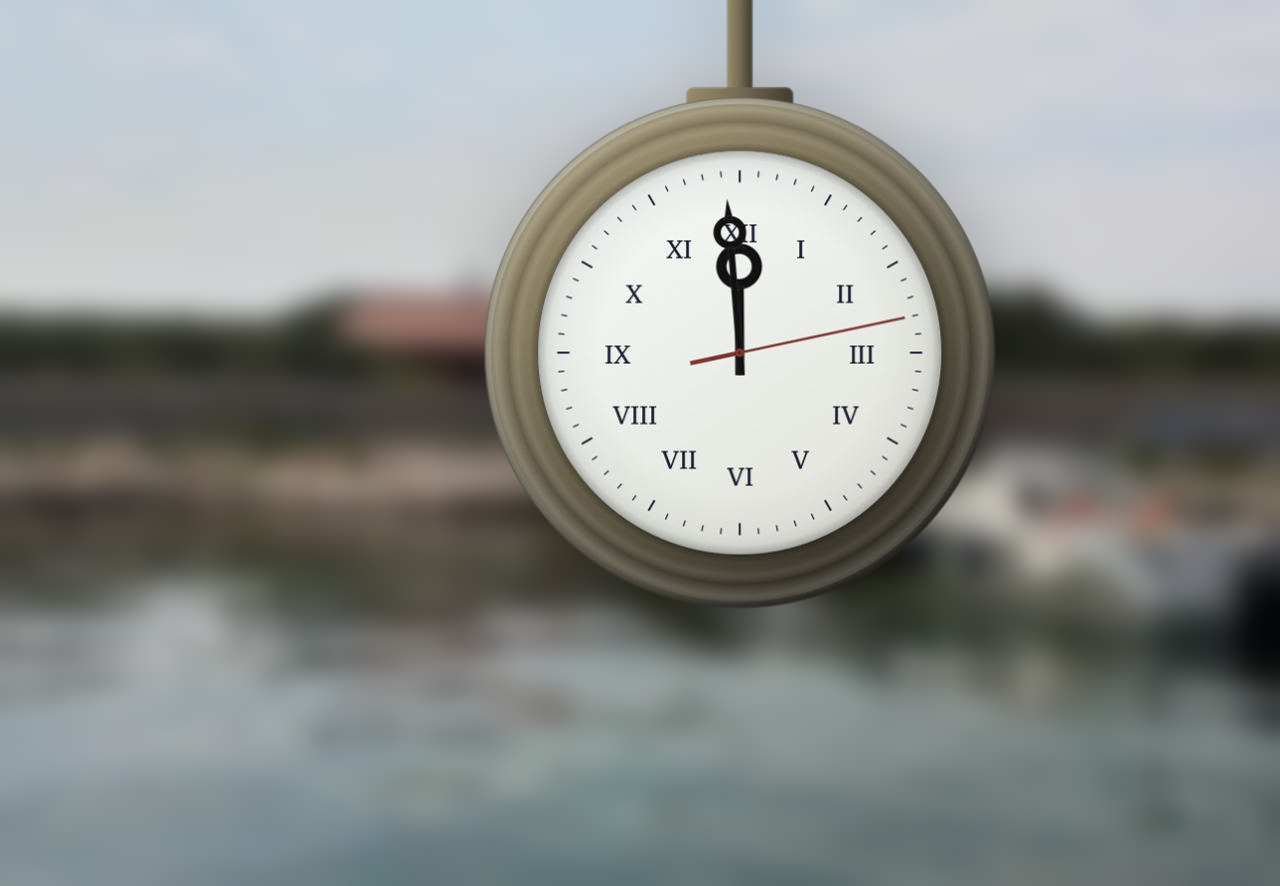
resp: 11h59m13s
